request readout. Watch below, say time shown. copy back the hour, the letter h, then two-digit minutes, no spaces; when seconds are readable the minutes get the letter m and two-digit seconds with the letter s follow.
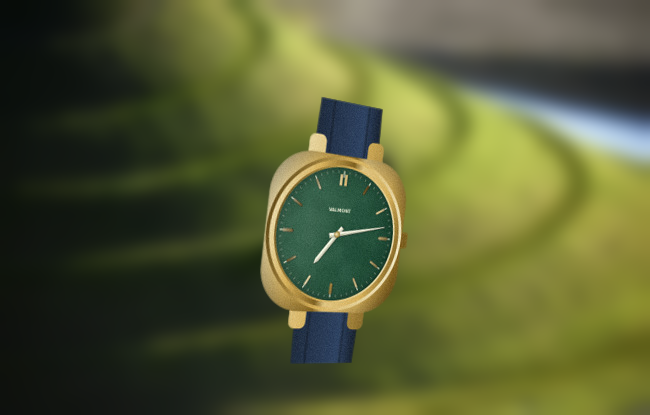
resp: 7h13
